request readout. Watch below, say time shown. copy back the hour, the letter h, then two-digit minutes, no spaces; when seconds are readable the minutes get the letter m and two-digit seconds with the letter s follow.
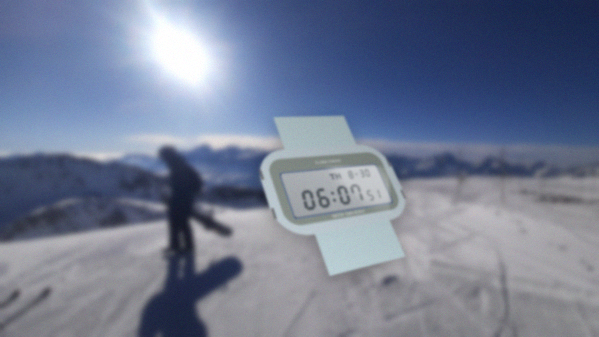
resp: 6h07
